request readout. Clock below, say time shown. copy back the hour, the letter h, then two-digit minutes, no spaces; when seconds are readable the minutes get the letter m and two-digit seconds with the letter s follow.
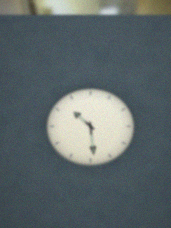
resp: 10h29
